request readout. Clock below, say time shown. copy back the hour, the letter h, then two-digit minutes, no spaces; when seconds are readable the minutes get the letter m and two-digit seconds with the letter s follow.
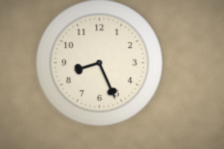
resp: 8h26
